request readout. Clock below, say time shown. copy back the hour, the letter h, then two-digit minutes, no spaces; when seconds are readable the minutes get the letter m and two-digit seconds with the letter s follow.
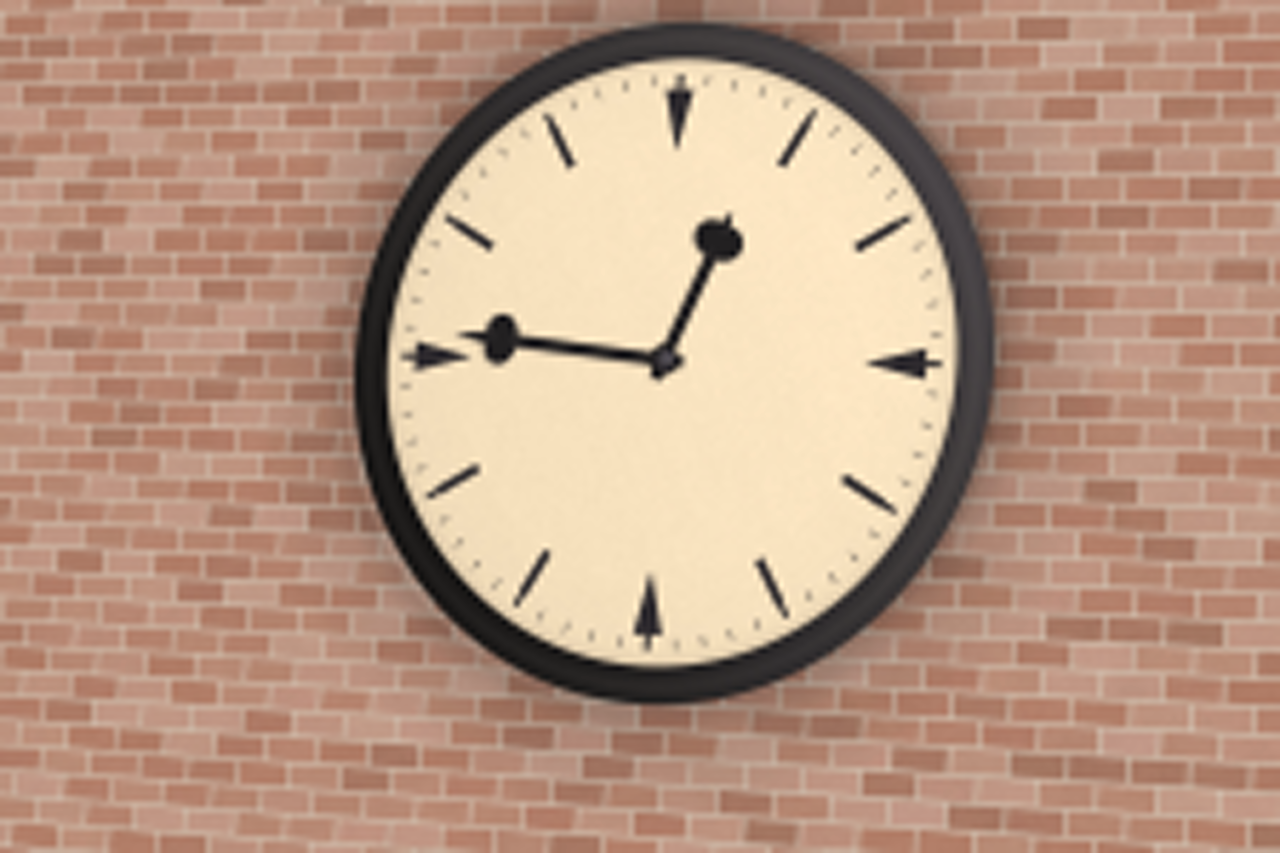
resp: 12h46
